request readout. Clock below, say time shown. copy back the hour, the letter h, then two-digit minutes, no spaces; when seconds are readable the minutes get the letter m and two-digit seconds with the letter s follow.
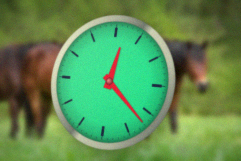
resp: 12h22
